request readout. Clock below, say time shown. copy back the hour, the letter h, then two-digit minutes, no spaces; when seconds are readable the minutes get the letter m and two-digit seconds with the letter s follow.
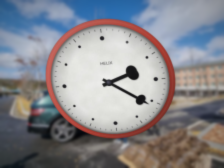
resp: 2h21
